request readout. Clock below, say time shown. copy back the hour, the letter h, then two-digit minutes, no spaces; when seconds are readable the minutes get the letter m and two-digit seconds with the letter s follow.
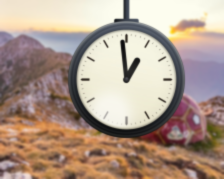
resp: 12h59
